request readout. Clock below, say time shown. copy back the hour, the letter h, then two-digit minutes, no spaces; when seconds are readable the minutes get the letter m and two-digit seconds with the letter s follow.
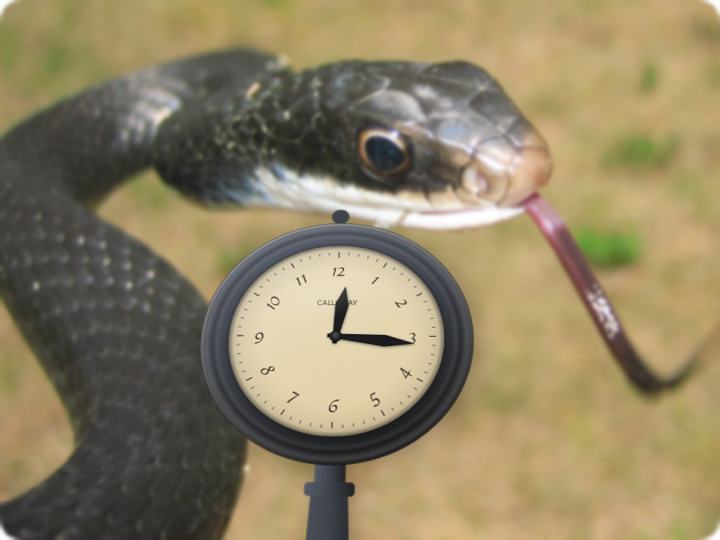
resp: 12h16
